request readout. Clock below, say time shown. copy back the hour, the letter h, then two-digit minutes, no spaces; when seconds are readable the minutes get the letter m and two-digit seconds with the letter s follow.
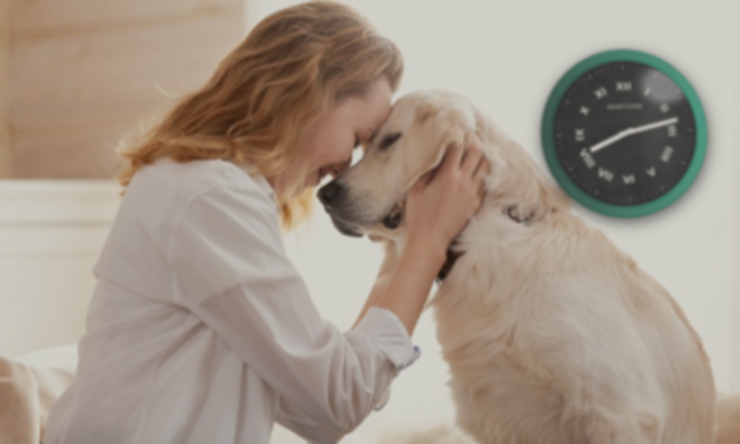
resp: 8h13
